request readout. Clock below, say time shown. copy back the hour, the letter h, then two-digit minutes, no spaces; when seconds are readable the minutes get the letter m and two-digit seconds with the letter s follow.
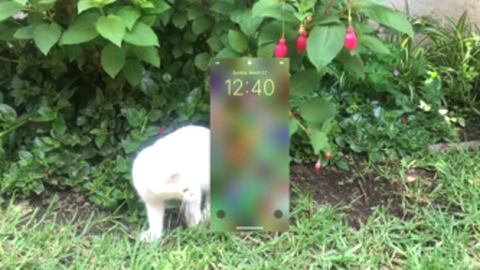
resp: 12h40
